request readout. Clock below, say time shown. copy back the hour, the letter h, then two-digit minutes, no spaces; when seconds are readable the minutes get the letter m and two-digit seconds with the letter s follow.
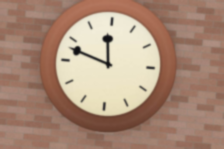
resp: 11h48
